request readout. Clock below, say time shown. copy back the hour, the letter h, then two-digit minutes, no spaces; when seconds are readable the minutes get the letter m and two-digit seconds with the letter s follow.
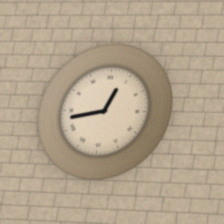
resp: 12h43
